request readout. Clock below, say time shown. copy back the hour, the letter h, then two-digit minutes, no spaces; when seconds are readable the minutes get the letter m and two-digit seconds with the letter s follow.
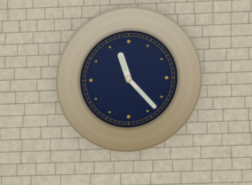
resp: 11h23
